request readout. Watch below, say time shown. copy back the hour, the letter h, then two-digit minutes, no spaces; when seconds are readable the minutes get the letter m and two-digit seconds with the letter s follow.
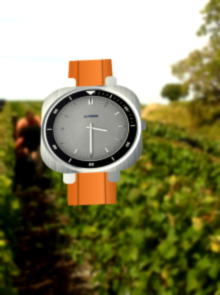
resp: 3h30
